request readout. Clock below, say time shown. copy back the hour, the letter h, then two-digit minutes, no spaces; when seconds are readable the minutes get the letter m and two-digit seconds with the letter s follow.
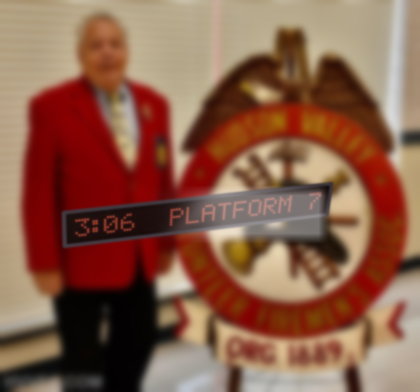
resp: 3h06
